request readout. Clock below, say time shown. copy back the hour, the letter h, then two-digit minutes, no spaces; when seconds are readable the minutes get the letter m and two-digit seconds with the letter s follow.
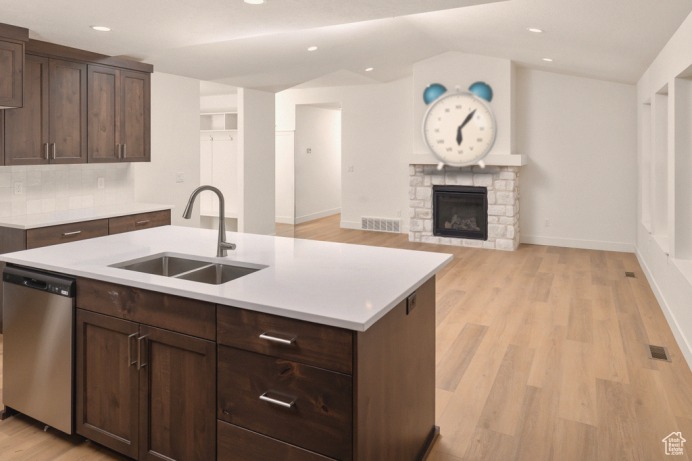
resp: 6h07
